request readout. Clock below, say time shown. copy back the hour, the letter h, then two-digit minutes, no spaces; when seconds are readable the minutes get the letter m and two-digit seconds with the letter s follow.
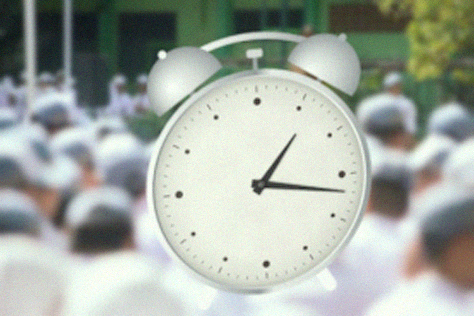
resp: 1h17
